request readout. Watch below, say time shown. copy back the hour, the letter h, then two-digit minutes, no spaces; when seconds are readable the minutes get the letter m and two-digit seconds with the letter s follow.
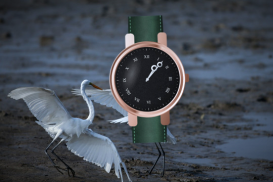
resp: 1h07
